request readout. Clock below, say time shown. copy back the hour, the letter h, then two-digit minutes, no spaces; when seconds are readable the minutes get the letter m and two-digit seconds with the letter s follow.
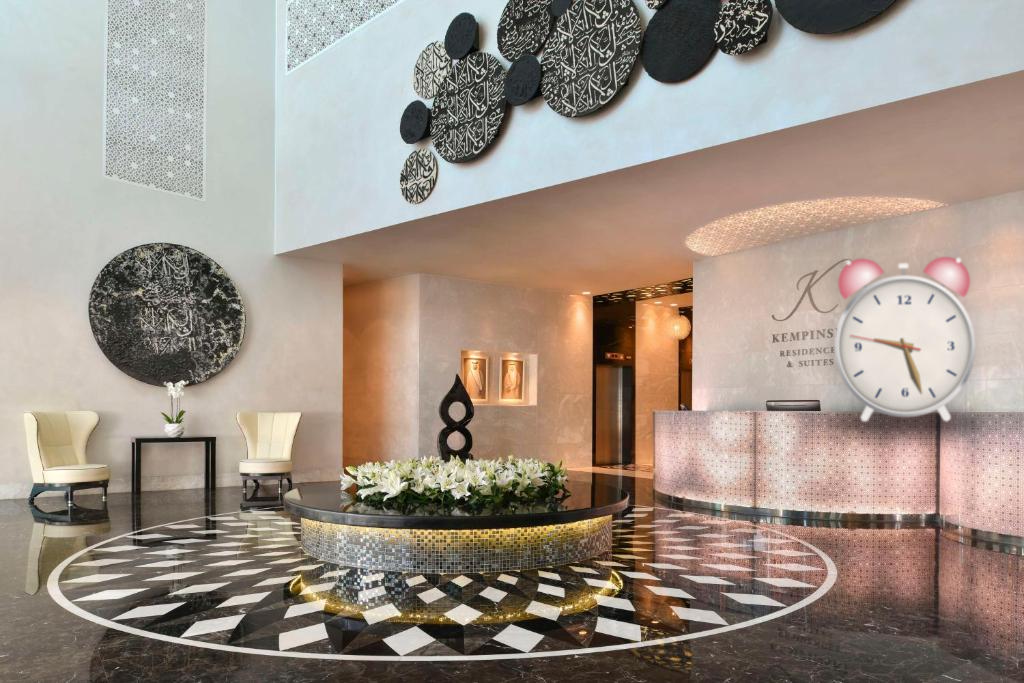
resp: 9h26m47s
